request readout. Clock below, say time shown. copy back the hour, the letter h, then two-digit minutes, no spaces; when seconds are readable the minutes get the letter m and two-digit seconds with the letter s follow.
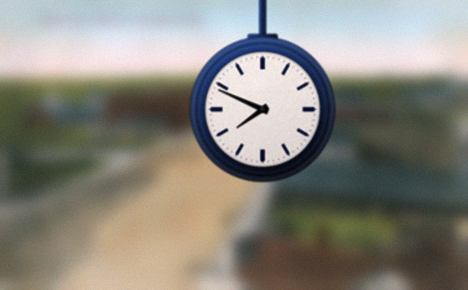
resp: 7h49
